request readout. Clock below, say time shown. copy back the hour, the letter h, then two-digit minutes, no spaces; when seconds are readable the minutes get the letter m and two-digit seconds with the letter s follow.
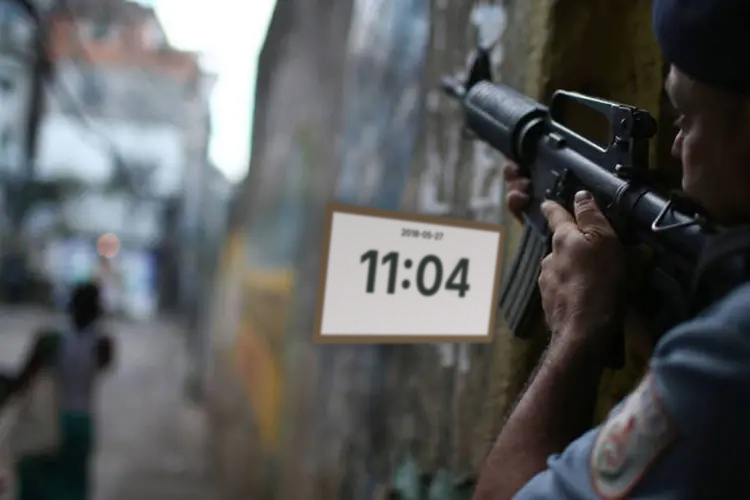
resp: 11h04
